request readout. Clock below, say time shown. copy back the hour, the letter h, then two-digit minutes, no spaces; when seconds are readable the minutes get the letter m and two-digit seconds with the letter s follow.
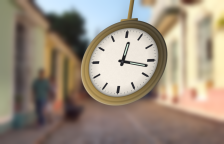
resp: 12h17
